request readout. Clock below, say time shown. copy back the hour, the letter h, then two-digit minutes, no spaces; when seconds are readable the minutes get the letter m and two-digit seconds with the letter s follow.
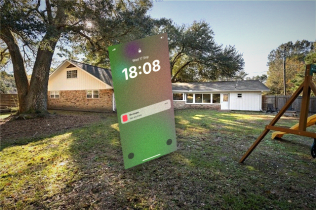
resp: 18h08
